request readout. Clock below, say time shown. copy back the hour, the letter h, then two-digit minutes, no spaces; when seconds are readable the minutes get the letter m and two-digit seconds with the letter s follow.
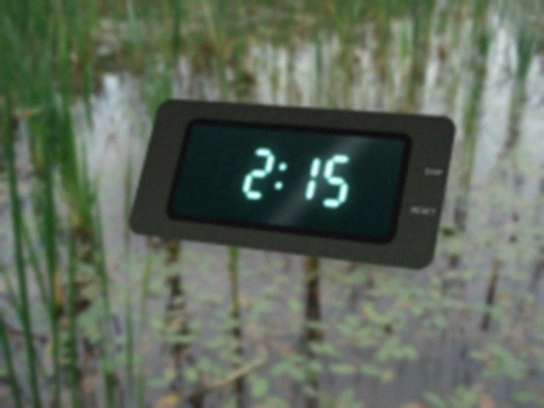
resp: 2h15
